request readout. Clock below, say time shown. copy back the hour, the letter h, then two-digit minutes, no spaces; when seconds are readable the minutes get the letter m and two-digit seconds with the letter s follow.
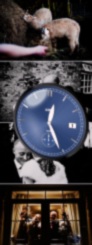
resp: 12h26
